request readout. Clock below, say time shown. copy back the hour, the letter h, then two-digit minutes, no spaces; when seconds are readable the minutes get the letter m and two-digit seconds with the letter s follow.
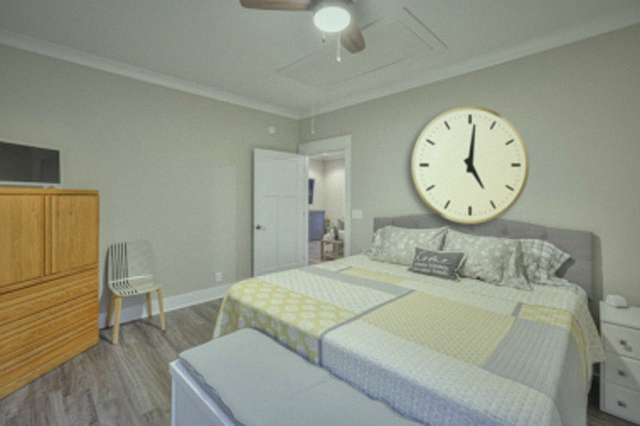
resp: 5h01
